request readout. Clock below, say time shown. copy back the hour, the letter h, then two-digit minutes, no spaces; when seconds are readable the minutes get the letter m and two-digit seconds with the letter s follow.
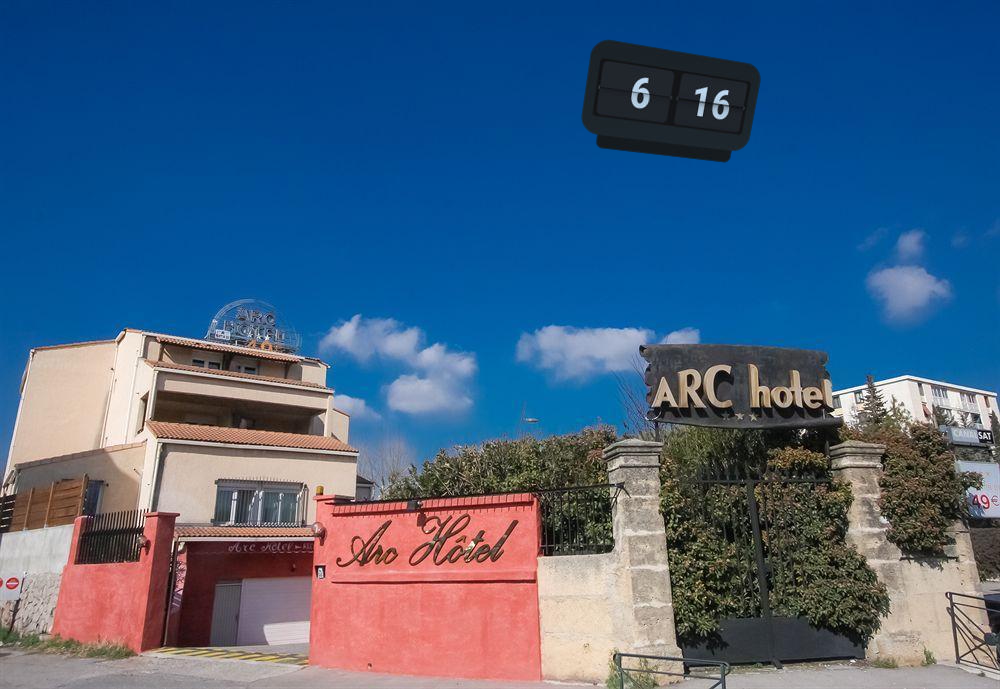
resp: 6h16
